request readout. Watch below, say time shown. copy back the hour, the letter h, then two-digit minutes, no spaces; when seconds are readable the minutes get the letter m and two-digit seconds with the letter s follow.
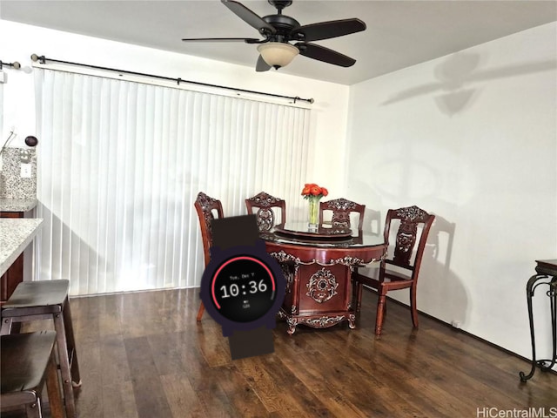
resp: 10h36
